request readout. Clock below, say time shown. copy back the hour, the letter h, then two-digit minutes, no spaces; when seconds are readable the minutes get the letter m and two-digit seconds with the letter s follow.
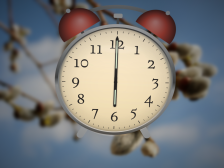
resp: 6h00
